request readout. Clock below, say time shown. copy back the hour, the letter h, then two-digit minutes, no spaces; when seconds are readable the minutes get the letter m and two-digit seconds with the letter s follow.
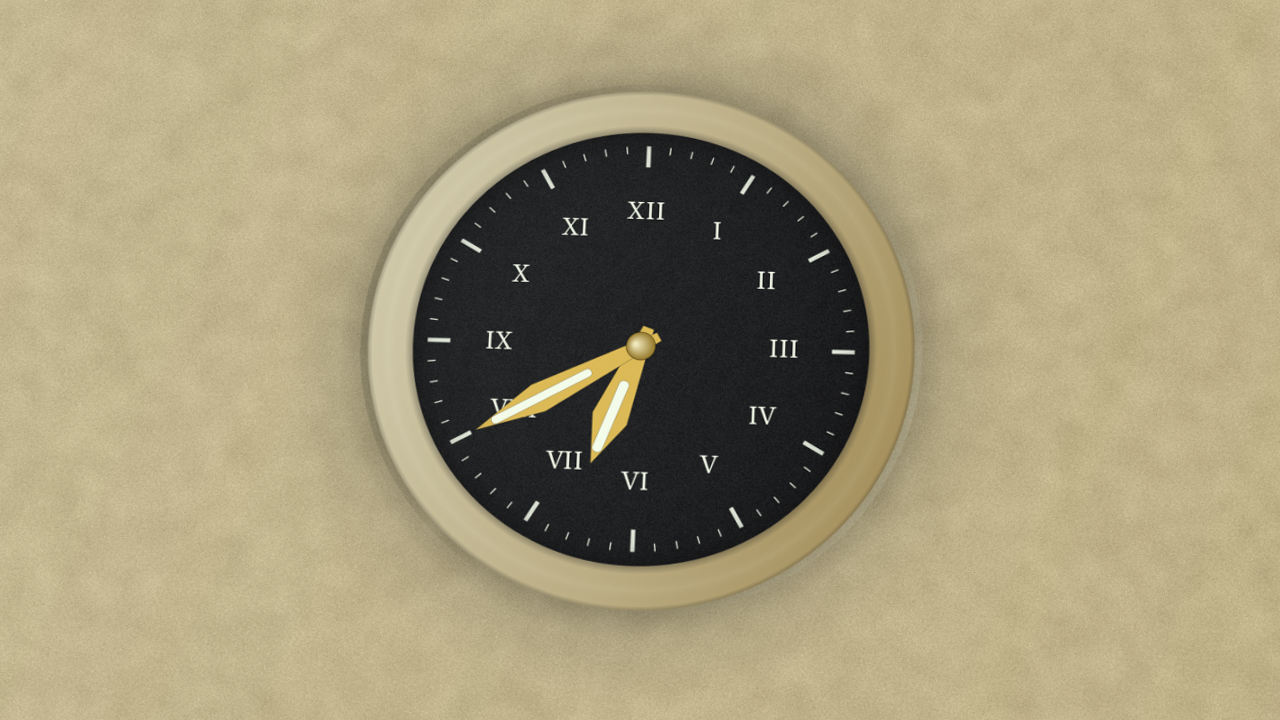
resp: 6h40
